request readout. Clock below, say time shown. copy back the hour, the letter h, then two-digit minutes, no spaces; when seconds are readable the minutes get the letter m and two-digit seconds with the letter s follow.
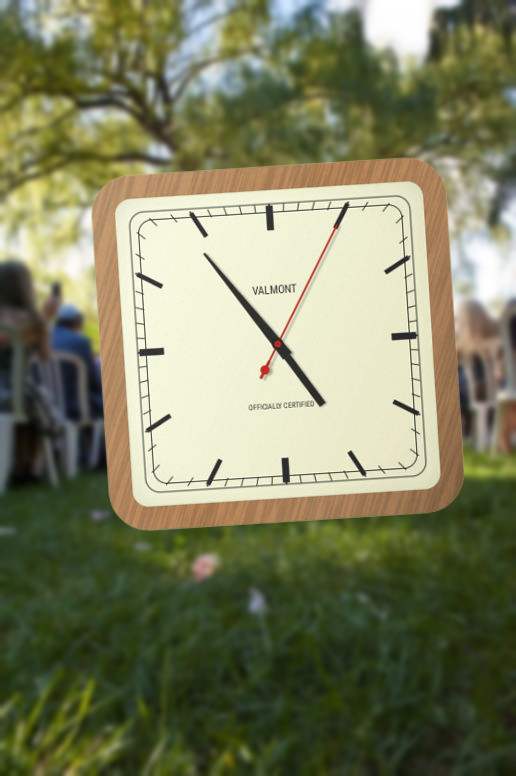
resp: 4h54m05s
